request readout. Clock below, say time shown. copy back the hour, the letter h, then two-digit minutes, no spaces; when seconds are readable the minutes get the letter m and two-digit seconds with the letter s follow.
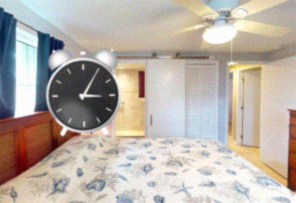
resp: 3h05
